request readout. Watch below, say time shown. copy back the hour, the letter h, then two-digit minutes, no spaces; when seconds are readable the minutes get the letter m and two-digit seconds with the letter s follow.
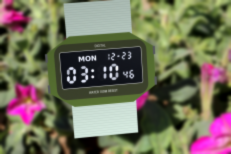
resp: 3h10
